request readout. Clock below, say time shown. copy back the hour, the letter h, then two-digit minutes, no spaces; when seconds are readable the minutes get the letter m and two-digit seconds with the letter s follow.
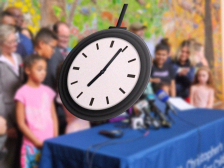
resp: 7h04
